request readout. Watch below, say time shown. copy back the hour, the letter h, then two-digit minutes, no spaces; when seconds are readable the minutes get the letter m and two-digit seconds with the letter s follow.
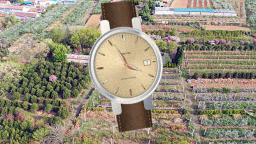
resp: 3h56
